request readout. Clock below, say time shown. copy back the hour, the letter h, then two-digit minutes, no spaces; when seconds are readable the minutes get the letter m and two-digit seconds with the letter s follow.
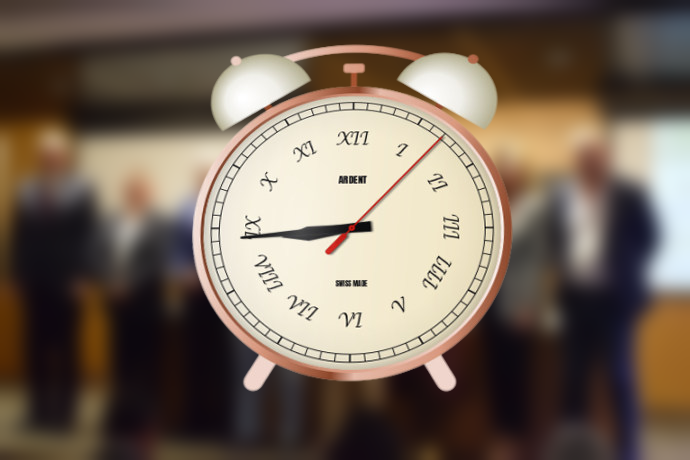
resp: 8h44m07s
